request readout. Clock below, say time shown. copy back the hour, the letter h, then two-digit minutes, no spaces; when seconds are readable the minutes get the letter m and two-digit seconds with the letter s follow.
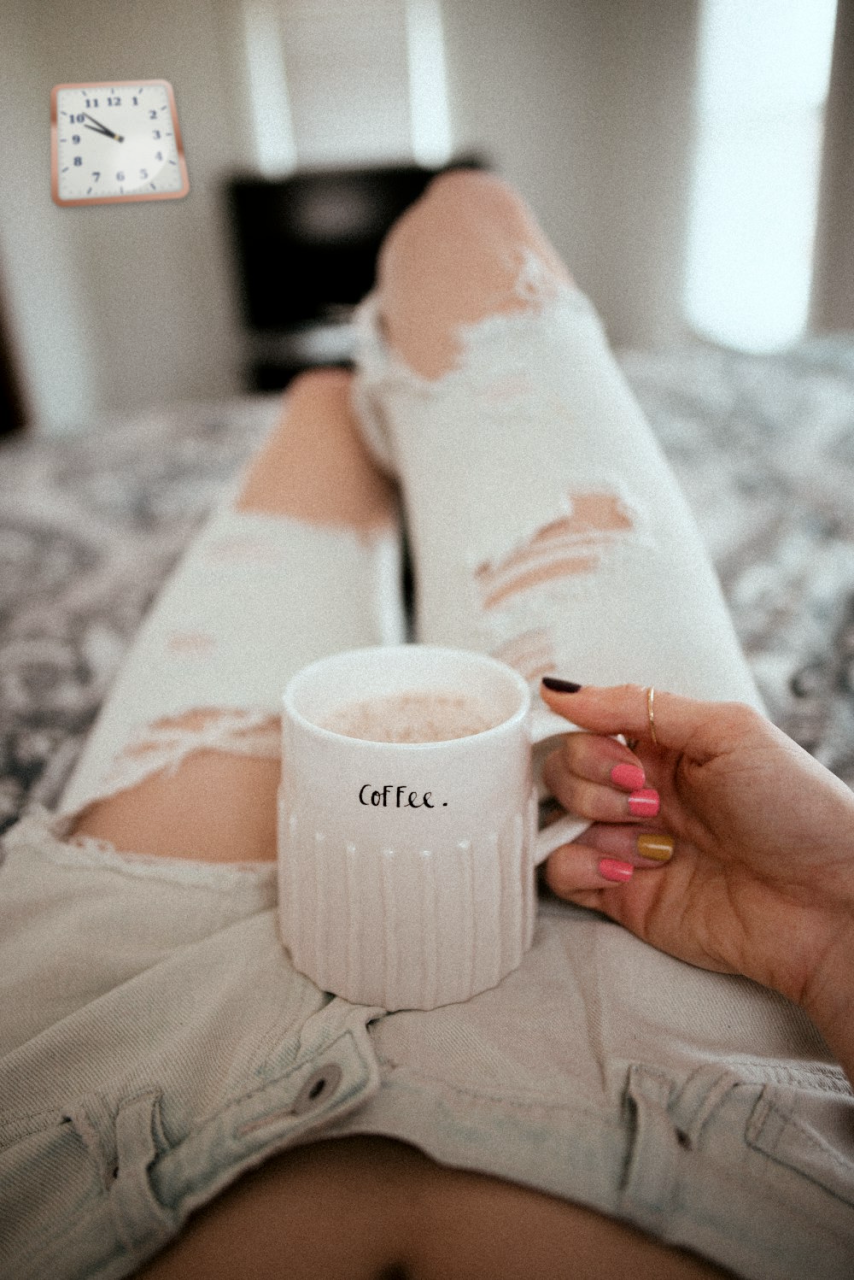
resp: 9h52
